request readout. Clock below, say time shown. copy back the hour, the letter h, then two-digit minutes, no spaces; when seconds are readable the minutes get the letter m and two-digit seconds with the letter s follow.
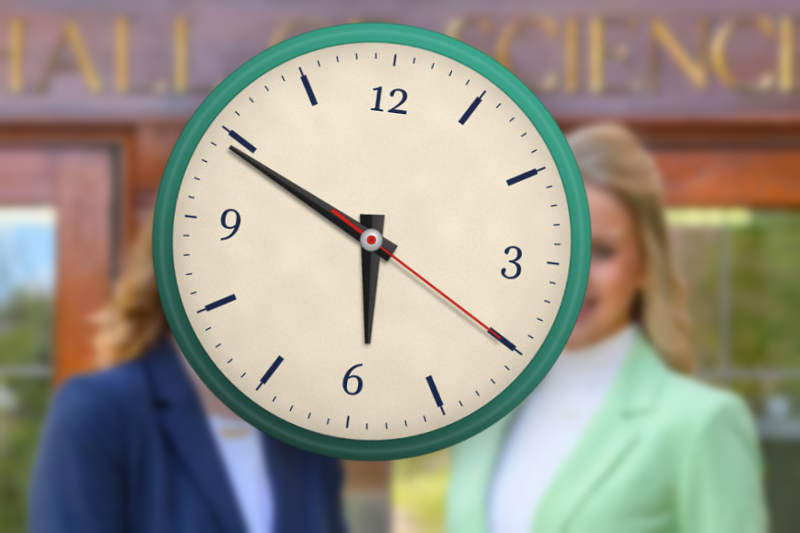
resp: 5h49m20s
